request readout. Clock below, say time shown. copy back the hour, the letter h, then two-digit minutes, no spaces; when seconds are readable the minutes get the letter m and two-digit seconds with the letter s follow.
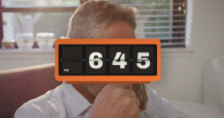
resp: 6h45
